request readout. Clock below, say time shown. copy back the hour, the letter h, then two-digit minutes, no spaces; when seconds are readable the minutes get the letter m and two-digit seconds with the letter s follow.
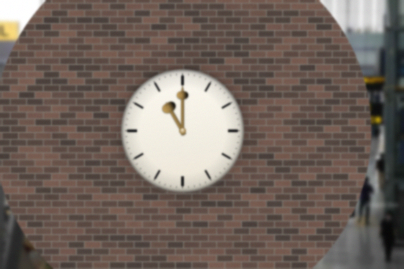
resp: 11h00
